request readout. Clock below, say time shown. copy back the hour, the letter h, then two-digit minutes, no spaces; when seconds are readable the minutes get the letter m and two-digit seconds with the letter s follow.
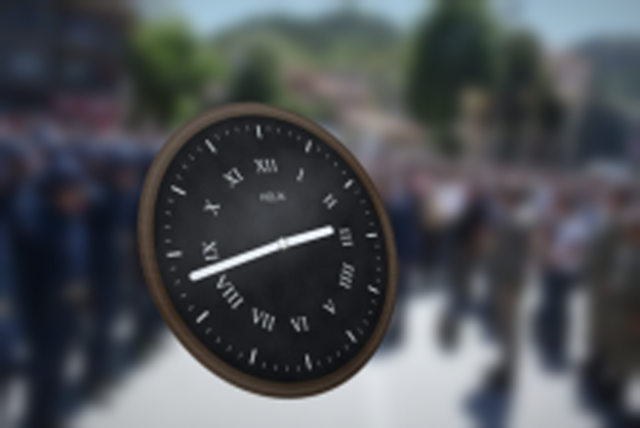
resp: 2h43
